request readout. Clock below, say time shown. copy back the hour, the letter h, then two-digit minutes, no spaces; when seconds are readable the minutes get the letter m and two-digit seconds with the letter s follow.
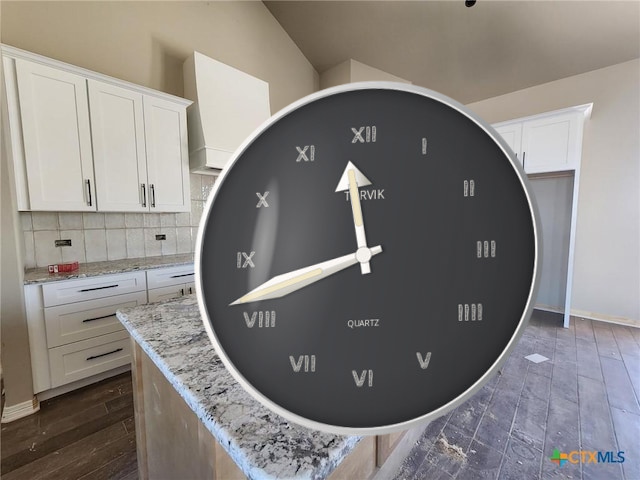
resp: 11h42
